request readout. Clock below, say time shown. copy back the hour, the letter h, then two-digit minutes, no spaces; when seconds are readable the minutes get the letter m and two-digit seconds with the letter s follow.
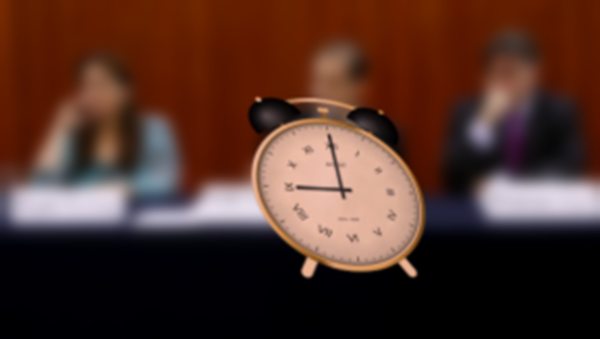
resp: 9h00
